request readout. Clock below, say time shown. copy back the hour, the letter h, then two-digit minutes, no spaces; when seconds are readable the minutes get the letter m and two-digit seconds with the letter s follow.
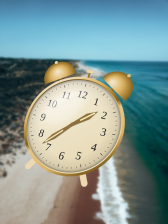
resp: 1h37
